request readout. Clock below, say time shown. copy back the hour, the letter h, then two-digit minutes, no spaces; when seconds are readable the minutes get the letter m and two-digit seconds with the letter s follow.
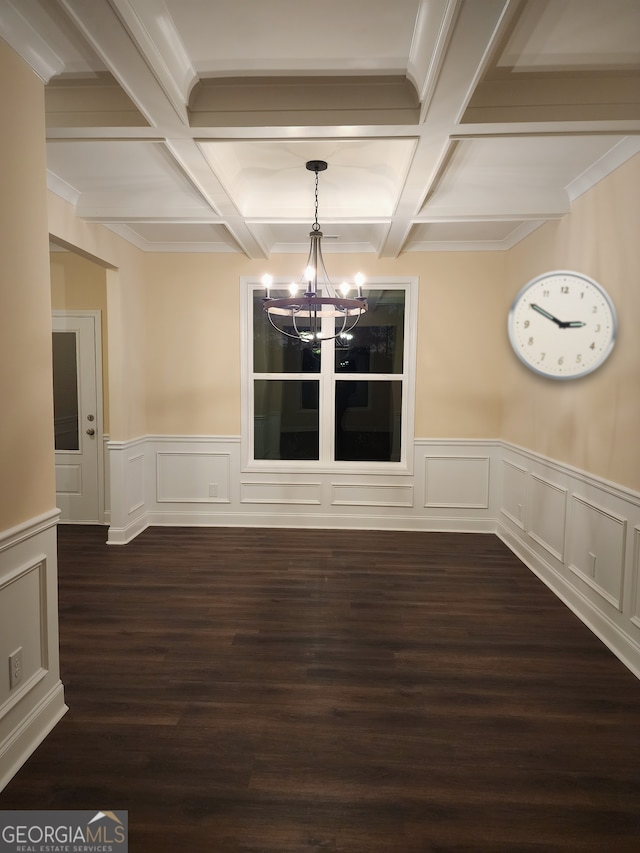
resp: 2h50
